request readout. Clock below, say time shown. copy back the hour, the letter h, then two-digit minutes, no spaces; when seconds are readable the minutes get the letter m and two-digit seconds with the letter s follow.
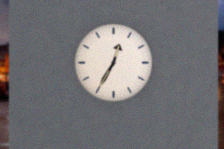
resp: 12h35
